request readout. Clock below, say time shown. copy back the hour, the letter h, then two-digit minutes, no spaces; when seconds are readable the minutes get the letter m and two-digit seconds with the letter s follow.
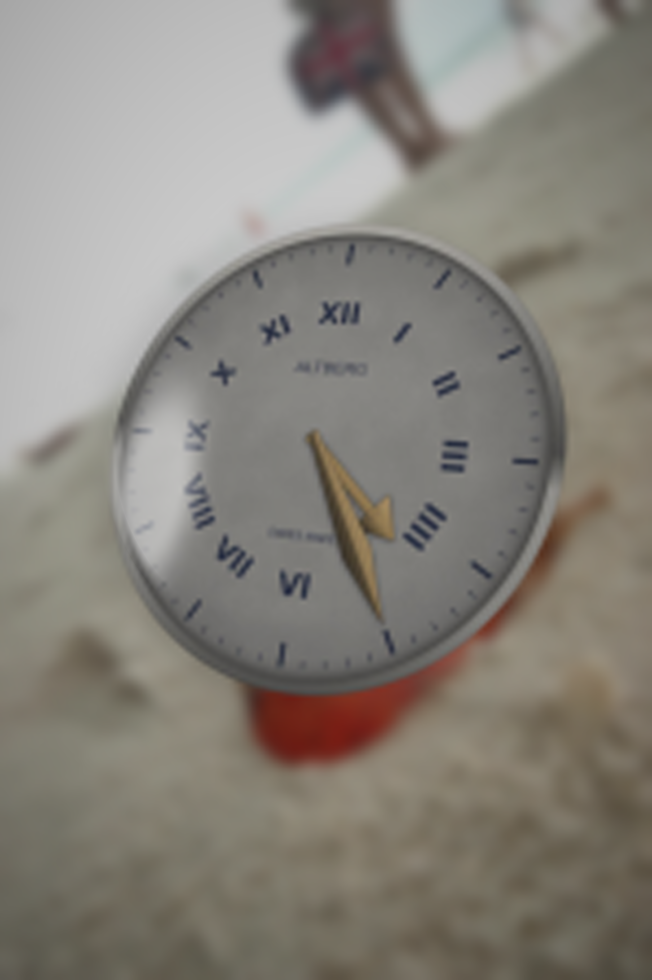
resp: 4h25
